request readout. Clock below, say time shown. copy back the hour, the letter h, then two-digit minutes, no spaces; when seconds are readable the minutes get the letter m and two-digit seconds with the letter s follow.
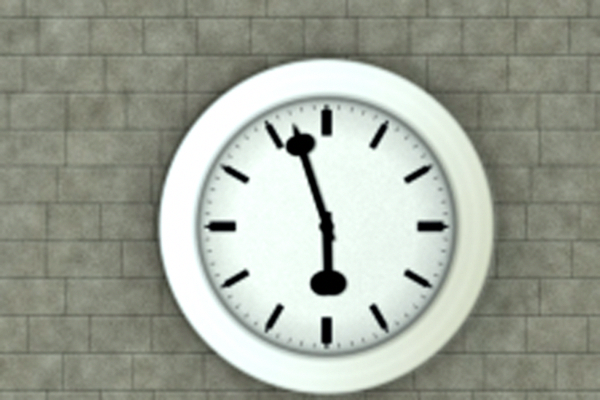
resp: 5h57
